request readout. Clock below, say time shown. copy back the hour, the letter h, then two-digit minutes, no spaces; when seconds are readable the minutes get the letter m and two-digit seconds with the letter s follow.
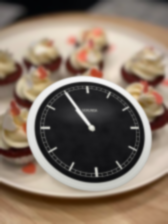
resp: 10h55
